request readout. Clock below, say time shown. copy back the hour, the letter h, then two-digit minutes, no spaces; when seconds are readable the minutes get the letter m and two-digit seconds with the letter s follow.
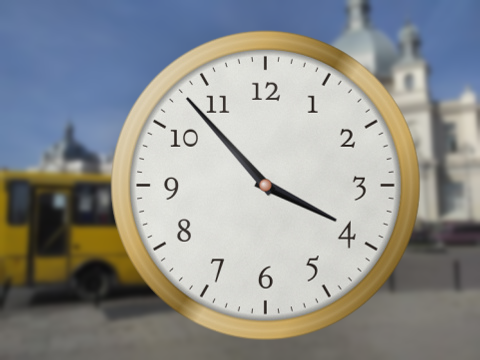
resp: 3h53
